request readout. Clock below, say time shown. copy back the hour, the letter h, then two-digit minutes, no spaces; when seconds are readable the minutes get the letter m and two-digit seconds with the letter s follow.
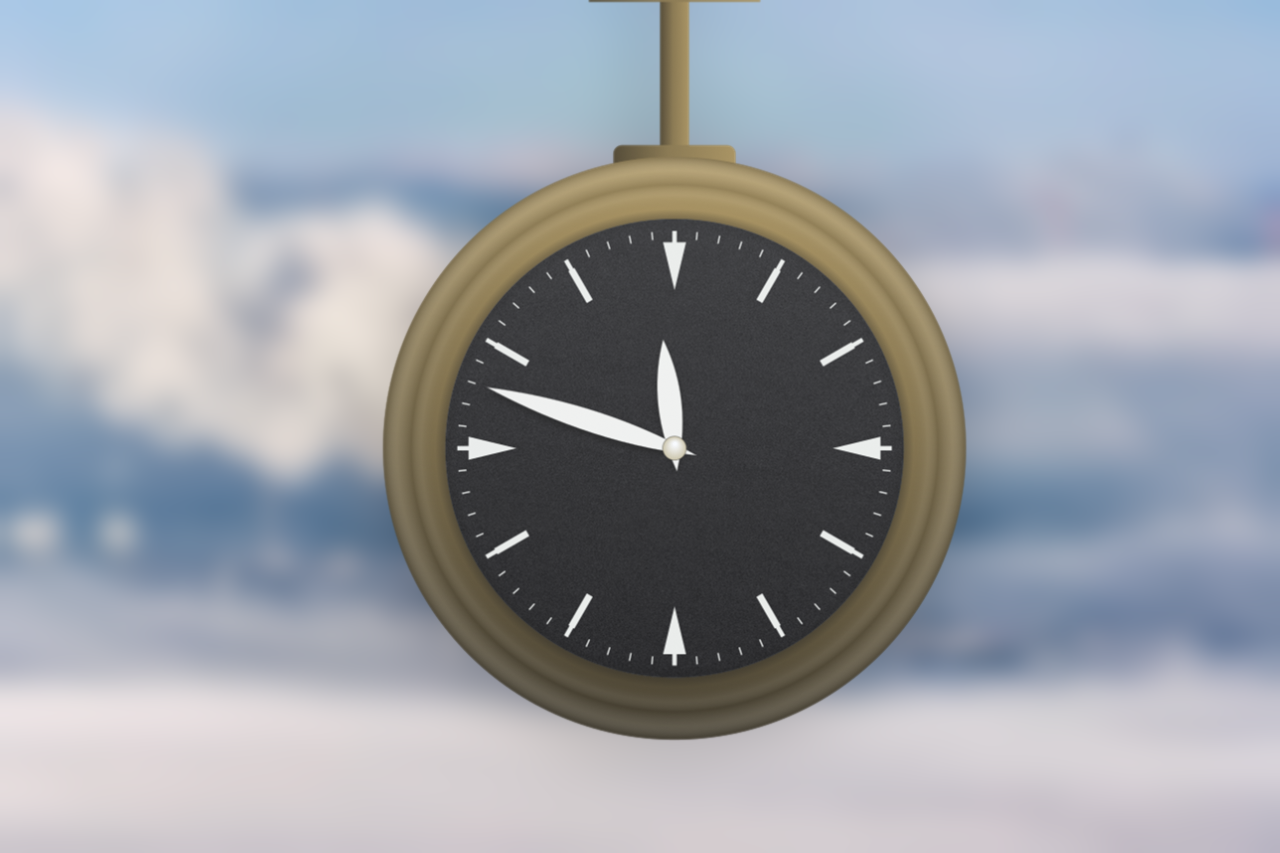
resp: 11h48
